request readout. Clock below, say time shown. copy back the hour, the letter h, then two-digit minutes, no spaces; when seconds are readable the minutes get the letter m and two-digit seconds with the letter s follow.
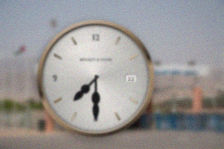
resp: 7h30
